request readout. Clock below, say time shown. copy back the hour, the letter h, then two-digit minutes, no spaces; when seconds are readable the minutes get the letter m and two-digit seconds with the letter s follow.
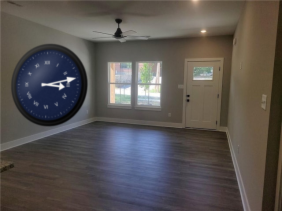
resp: 3h13
